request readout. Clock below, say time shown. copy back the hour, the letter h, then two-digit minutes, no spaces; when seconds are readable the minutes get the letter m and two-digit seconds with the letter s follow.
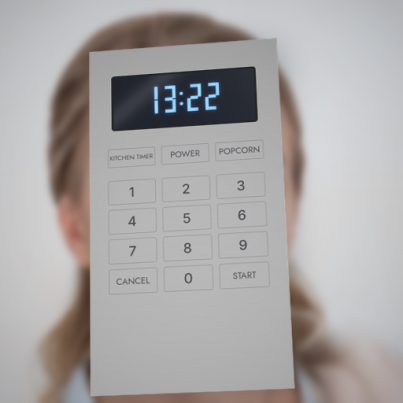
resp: 13h22
